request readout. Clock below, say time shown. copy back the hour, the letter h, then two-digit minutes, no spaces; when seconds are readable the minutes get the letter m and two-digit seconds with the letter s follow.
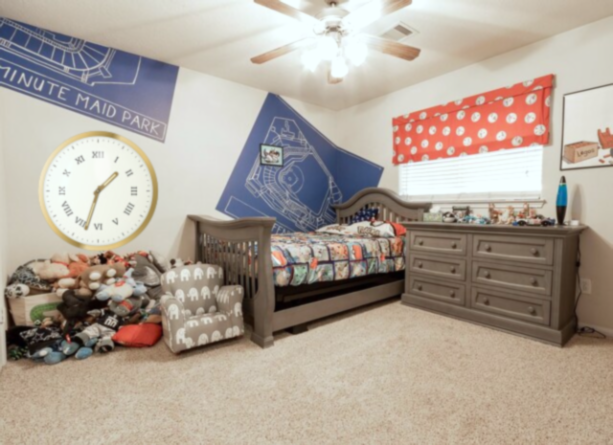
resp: 1h33
